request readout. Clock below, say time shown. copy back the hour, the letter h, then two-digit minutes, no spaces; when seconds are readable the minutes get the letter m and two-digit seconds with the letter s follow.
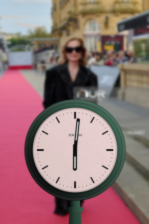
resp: 6h01
